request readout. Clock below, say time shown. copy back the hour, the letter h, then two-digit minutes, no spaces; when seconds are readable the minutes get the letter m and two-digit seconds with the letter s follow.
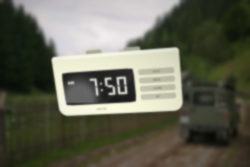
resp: 7h50
